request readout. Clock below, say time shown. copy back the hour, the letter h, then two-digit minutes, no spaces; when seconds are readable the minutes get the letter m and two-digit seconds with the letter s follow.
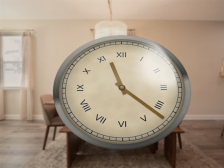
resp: 11h22
